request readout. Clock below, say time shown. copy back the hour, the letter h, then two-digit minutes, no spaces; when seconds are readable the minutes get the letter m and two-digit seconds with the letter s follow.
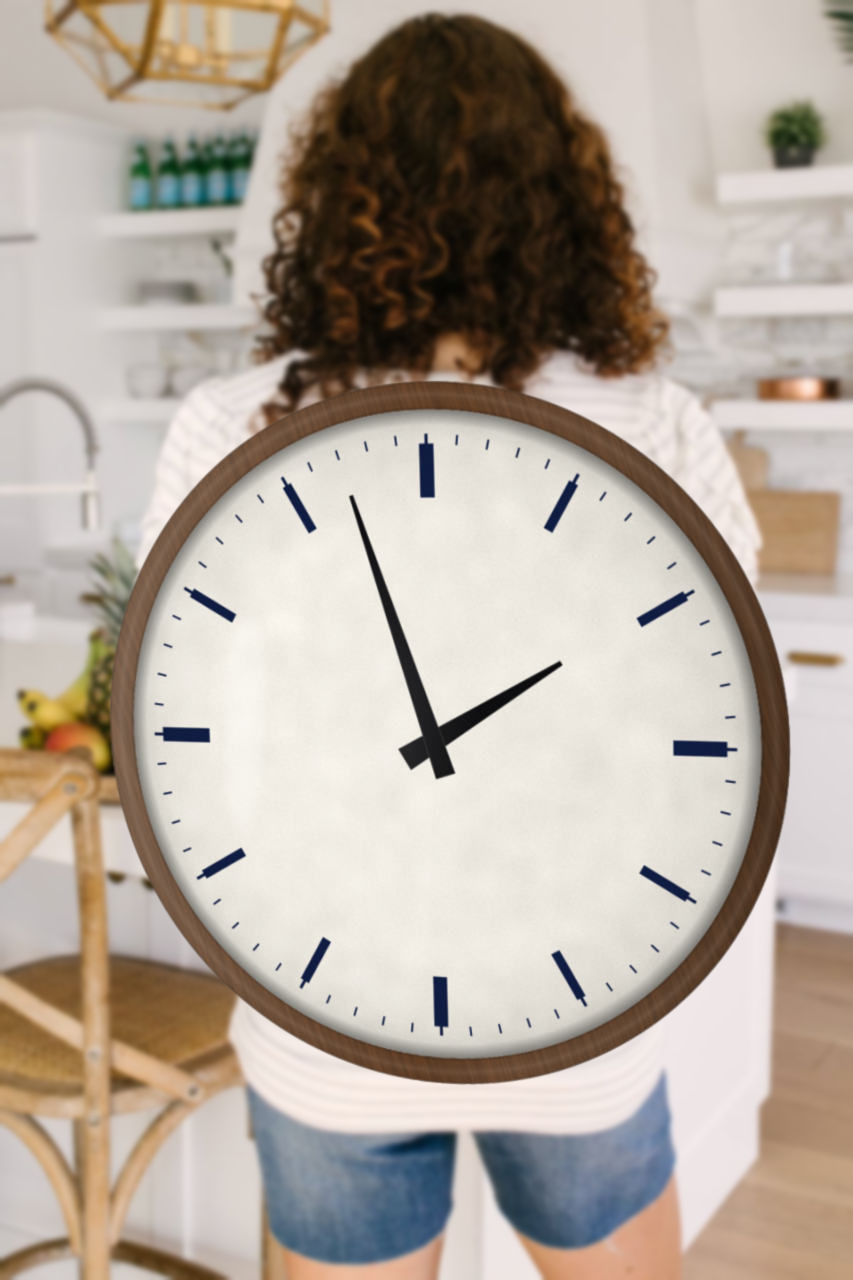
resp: 1h57
